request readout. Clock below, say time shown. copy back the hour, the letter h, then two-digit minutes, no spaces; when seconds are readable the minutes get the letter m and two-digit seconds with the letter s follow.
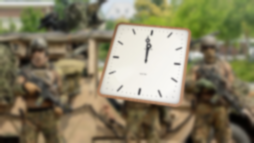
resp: 11h59
